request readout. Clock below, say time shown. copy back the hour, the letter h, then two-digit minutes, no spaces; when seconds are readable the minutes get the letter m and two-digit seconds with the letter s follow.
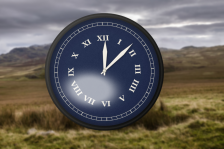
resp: 12h08
